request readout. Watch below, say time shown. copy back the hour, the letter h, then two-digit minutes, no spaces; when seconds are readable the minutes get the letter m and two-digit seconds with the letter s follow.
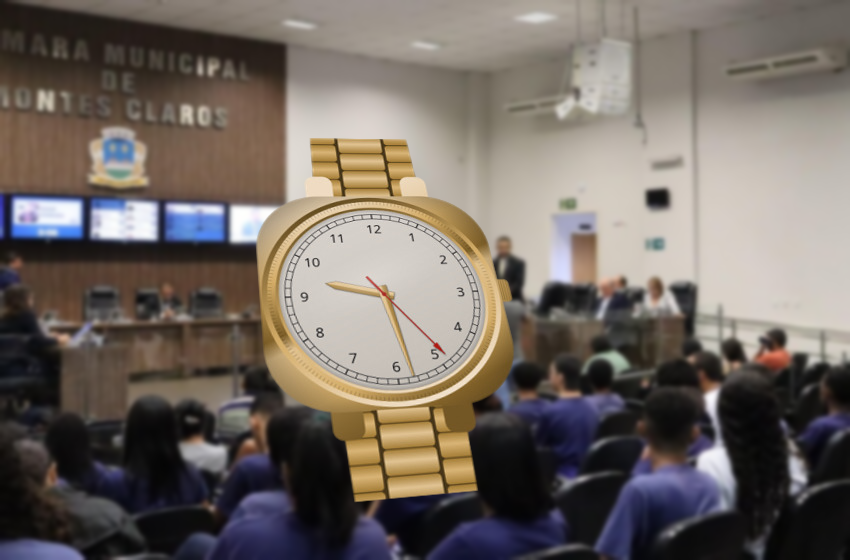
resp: 9h28m24s
